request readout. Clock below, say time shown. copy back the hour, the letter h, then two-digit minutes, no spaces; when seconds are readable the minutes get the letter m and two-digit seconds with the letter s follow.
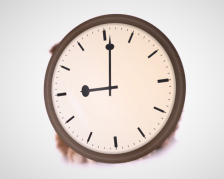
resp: 9h01
